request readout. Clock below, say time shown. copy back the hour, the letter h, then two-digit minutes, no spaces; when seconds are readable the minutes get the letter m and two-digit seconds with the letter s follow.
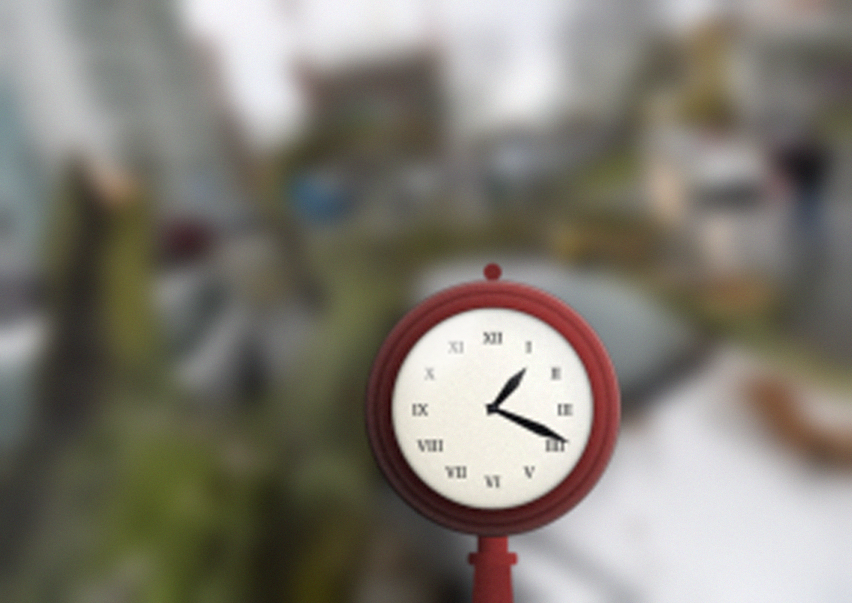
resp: 1h19
